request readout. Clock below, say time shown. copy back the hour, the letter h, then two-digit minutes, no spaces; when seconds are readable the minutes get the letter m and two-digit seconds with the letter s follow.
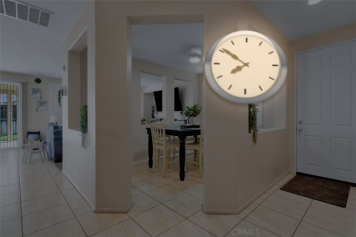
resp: 7h51
